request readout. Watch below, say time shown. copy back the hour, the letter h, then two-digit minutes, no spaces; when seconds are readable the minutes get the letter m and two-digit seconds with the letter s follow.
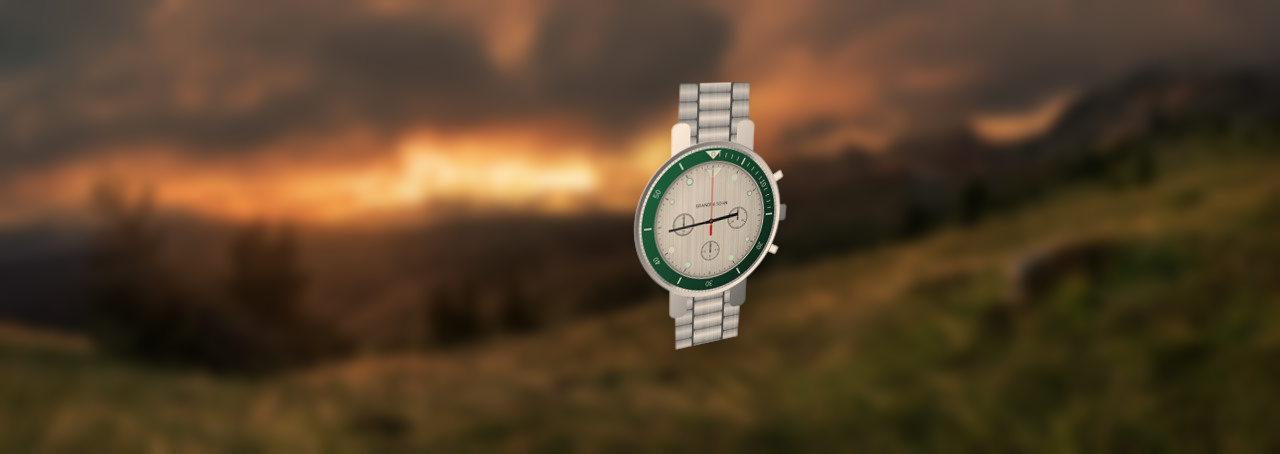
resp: 2h44
